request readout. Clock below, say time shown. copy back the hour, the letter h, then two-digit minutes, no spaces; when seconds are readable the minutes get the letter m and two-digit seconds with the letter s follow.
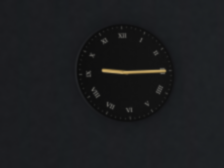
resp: 9h15
